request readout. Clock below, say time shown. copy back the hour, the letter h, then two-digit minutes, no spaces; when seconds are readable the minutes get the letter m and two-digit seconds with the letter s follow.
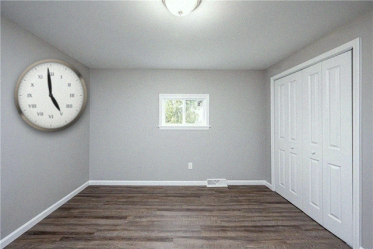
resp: 4h59
